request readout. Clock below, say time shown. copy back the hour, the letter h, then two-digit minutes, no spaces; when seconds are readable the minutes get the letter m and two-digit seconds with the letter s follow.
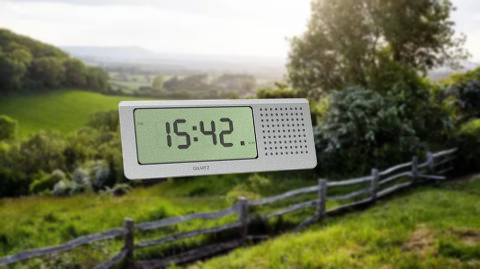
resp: 15h42
